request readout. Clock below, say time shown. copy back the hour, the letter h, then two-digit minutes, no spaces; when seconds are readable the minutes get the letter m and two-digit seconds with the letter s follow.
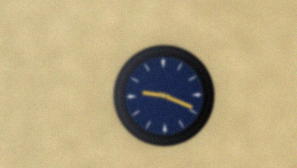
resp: 9h19
